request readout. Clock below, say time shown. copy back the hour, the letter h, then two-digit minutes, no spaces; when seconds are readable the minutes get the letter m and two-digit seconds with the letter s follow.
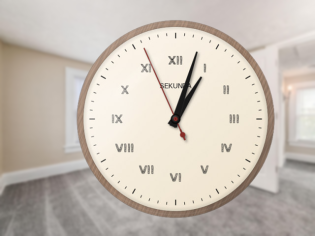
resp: 1h02m56s
